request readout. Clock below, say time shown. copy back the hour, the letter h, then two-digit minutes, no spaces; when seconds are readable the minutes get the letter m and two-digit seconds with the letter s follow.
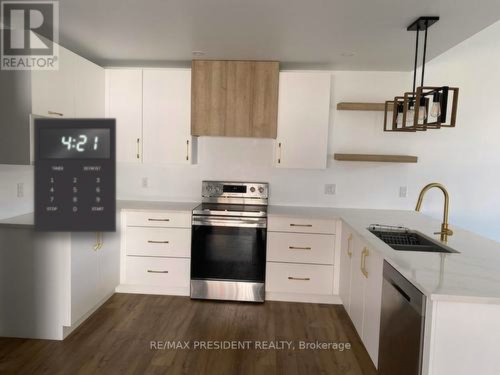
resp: 4h21
